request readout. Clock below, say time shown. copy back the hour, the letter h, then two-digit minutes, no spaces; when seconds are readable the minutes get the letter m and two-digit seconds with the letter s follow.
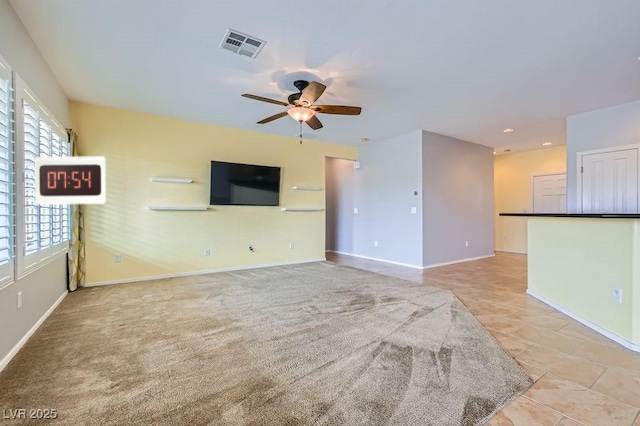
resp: 7h54
